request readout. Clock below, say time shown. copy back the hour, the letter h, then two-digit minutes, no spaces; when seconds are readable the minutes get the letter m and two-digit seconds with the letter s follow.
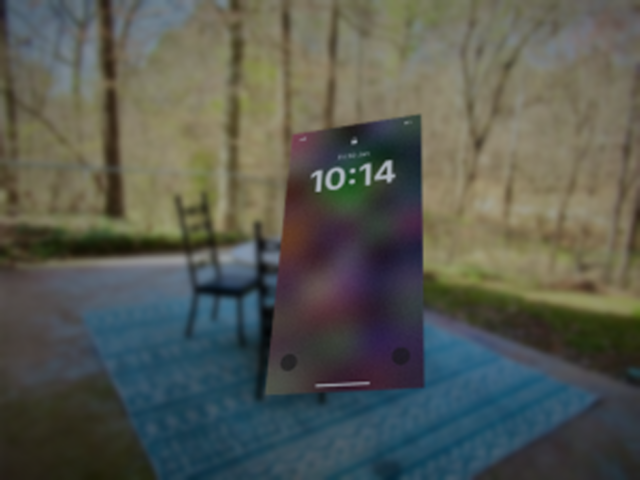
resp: 10h14
